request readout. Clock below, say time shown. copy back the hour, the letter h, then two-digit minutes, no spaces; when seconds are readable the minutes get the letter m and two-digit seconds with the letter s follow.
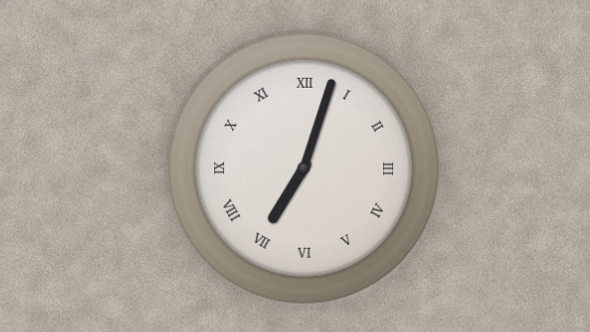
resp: 7h03
